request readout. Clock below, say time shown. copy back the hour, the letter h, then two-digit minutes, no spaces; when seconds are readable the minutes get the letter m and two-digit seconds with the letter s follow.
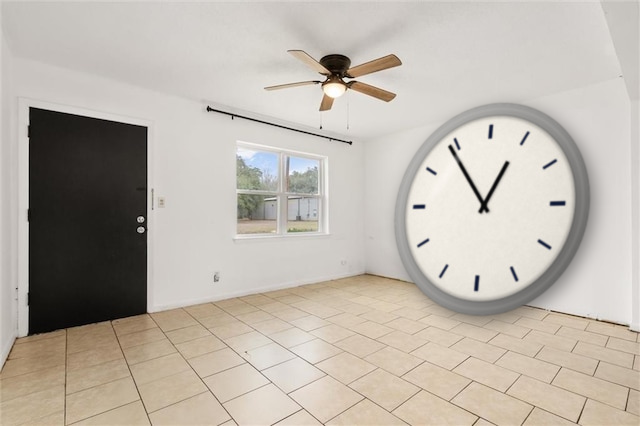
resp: 12h54
